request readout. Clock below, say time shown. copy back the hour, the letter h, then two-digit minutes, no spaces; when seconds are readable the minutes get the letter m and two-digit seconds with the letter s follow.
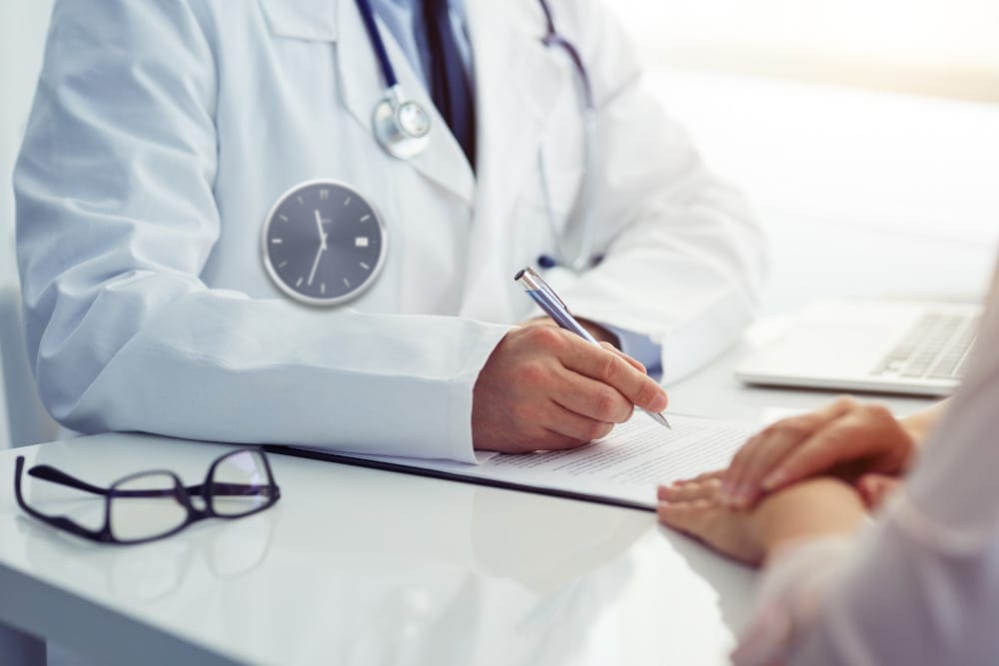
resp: 11h33
